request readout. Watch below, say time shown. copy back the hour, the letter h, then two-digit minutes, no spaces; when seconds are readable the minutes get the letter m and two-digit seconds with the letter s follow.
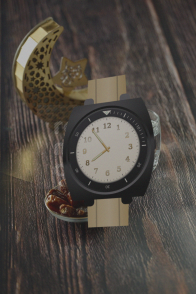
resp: 7h54
